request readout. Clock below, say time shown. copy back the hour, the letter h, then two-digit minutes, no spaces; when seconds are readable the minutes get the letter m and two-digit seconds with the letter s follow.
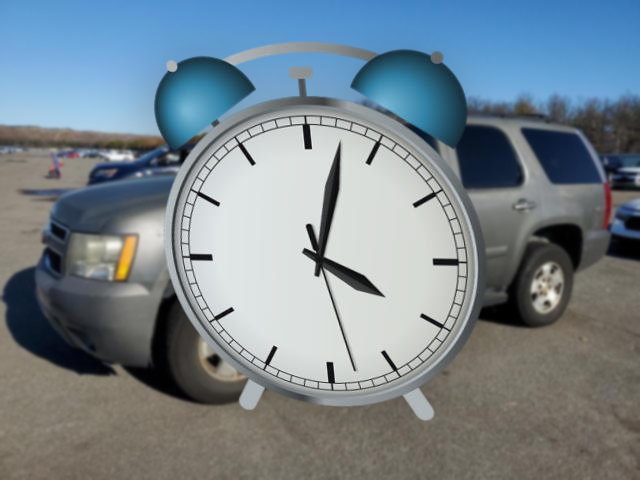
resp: 4h02m28s
